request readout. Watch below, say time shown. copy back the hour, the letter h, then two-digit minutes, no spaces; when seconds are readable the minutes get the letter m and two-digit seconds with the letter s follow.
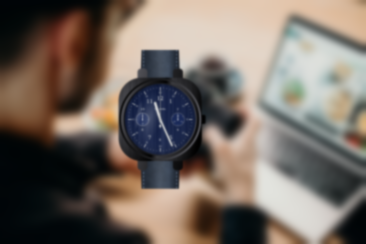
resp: 11h26
